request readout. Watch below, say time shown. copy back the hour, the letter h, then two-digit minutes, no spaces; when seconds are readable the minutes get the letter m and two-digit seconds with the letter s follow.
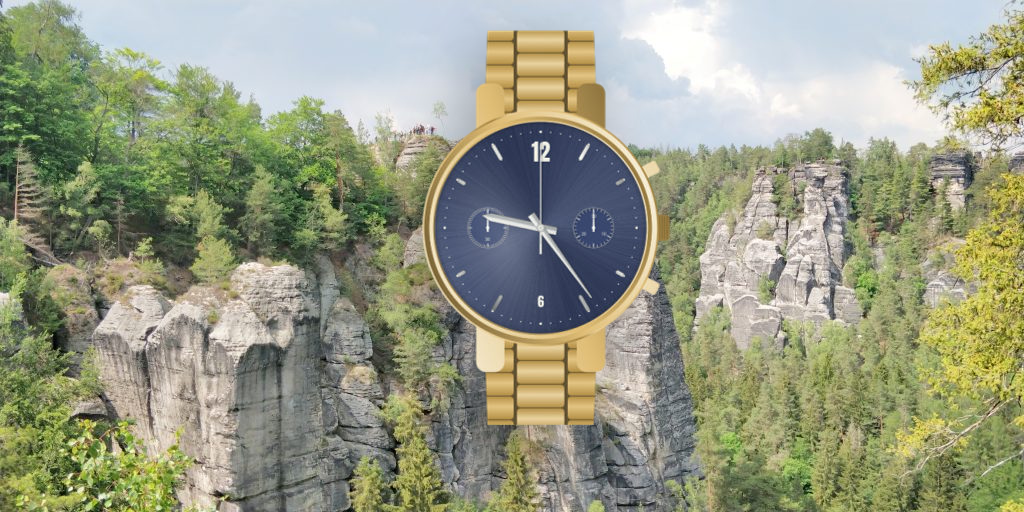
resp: 9h24
